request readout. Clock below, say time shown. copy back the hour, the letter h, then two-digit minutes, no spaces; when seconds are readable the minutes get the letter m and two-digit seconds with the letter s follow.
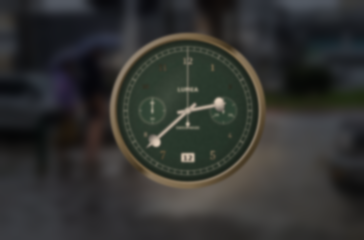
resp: 2h38
